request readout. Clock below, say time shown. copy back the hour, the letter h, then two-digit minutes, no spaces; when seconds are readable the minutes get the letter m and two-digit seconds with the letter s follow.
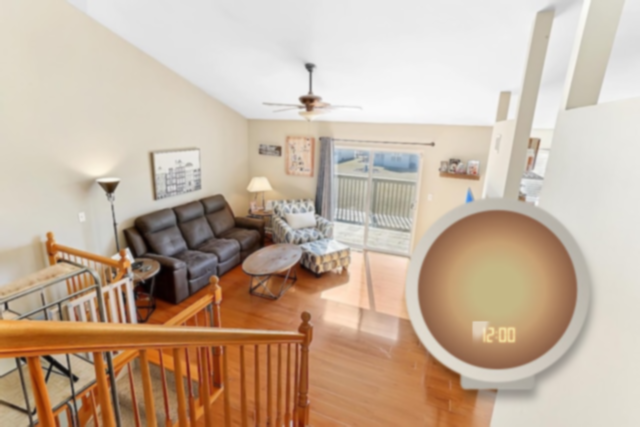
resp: 12h00
